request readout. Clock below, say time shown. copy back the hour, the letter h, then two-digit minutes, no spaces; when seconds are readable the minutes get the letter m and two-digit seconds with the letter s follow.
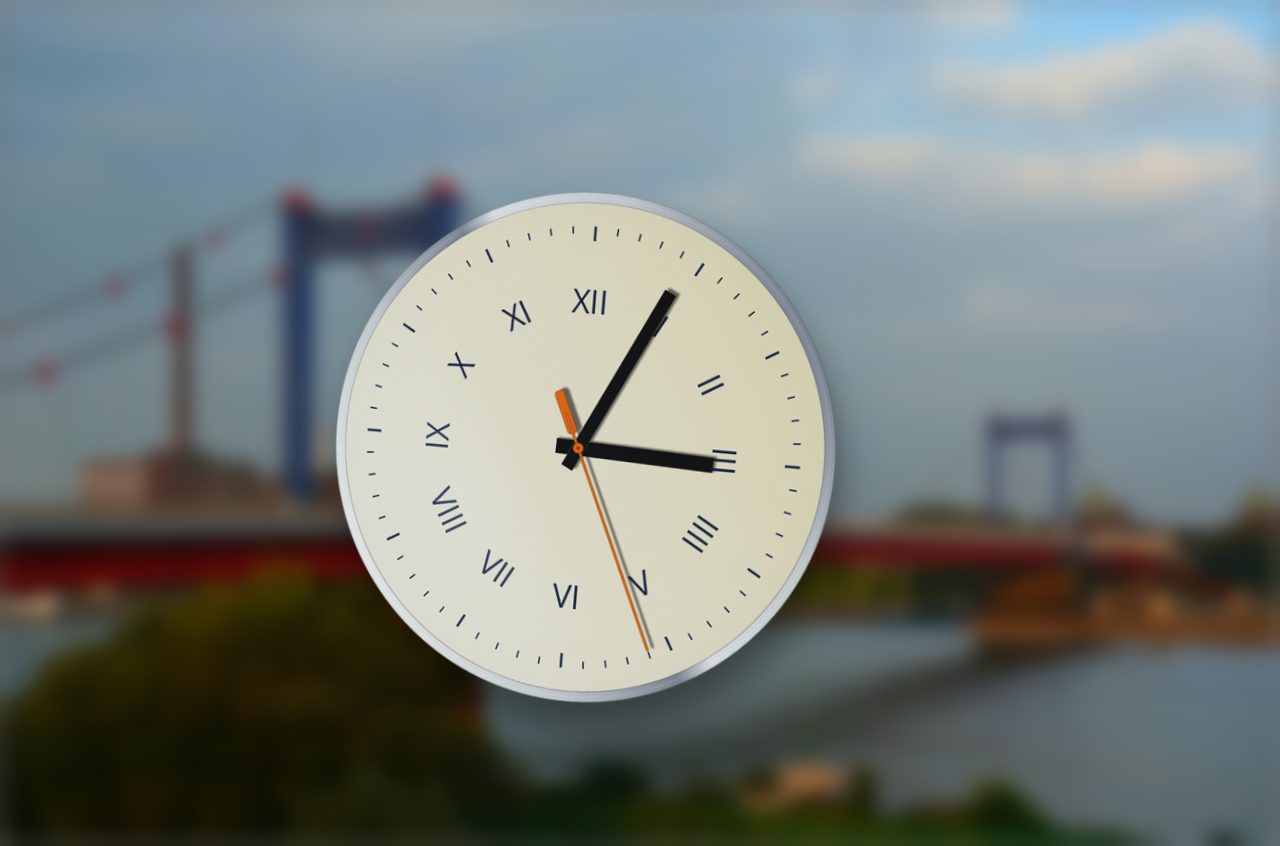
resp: 3h04m26s
